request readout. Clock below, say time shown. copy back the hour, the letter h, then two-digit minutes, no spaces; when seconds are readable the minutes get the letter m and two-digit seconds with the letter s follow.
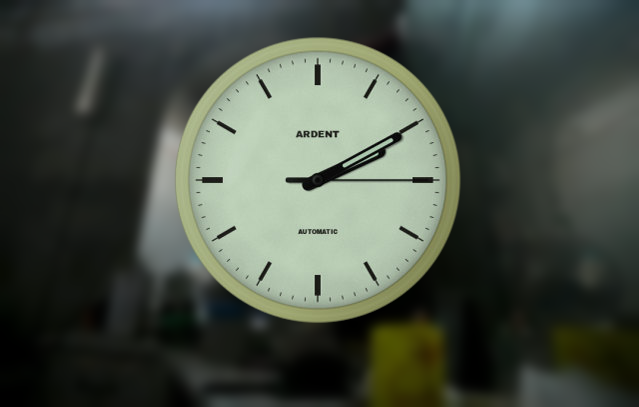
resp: 2h10m15s
